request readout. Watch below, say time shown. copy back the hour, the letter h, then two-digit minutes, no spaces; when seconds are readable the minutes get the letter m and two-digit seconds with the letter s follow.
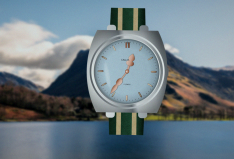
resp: 12h36
